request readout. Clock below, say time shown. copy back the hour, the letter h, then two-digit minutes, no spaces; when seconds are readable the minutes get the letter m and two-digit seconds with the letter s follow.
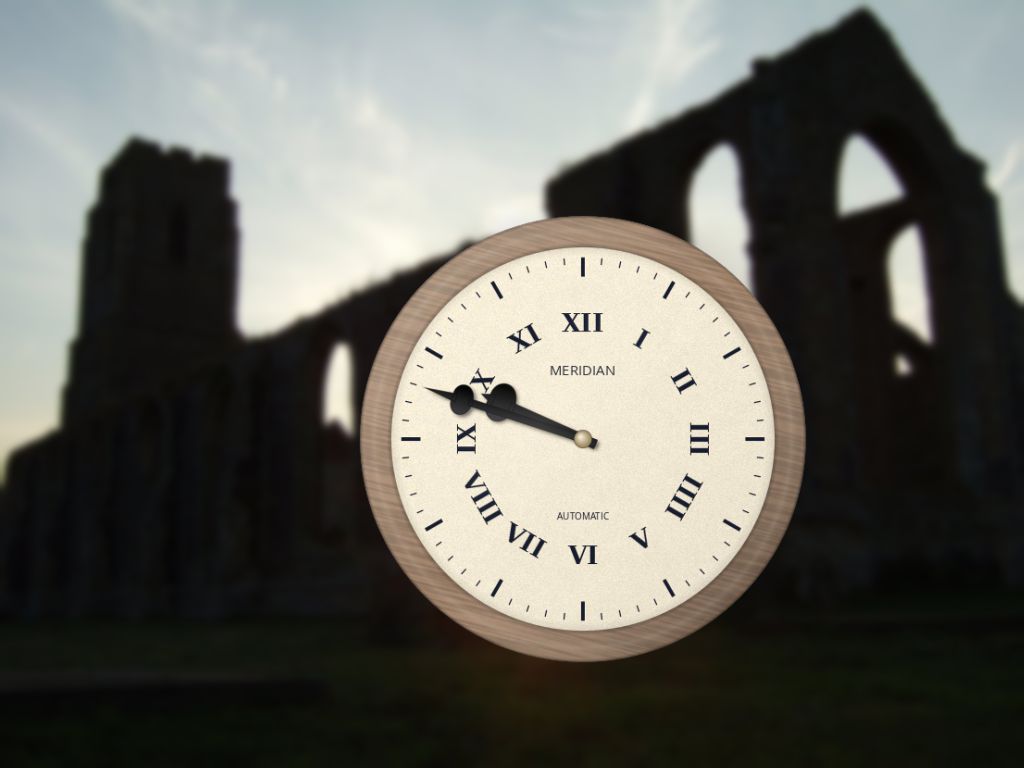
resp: 9h48
